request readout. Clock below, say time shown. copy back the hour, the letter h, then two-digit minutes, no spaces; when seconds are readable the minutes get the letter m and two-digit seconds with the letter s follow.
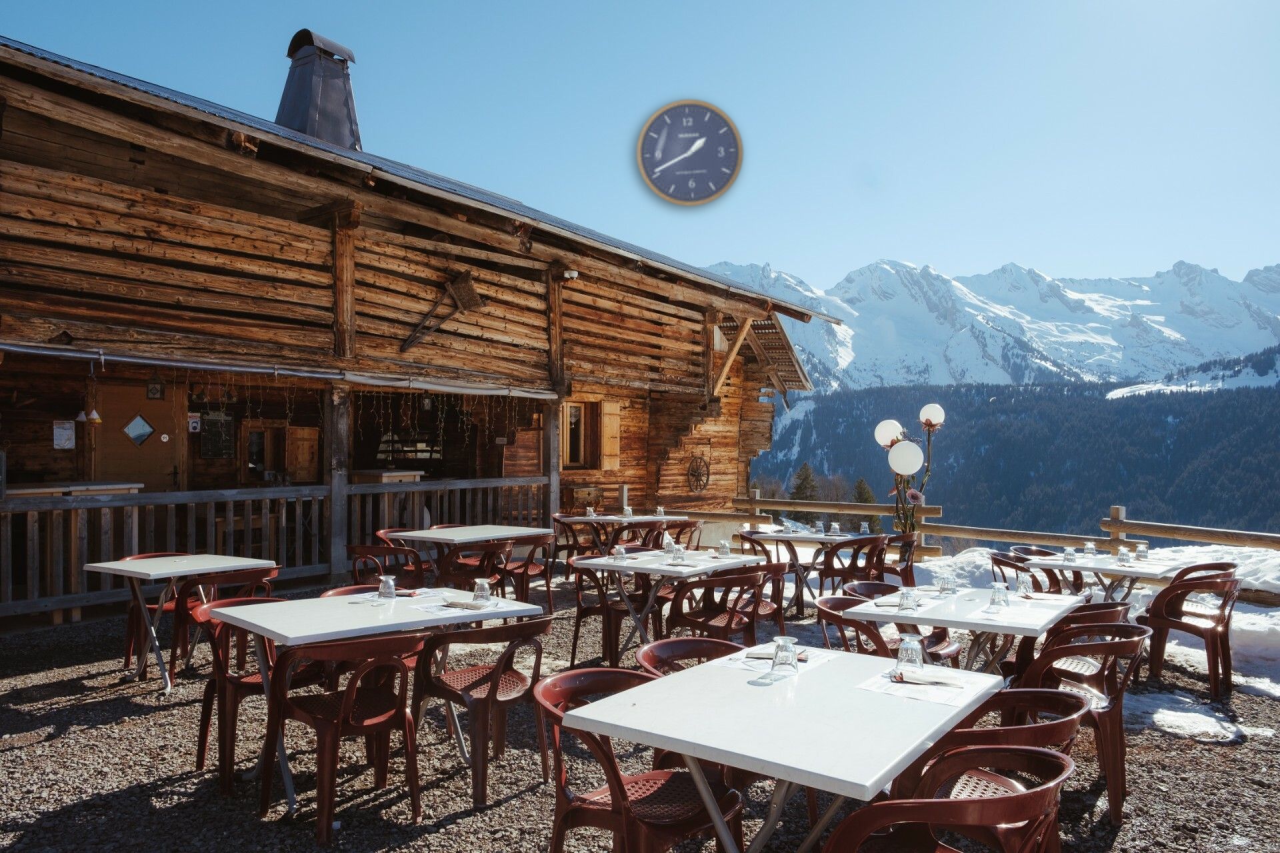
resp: 1h41
